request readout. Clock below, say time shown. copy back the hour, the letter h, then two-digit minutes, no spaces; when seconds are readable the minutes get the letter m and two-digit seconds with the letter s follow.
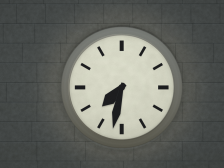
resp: 7h32
